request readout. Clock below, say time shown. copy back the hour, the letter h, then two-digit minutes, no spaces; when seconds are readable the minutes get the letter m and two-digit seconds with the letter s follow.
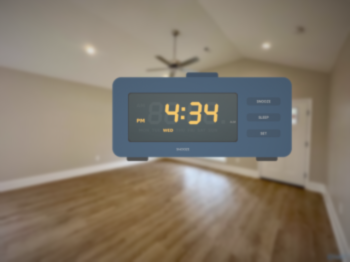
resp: 4h34
